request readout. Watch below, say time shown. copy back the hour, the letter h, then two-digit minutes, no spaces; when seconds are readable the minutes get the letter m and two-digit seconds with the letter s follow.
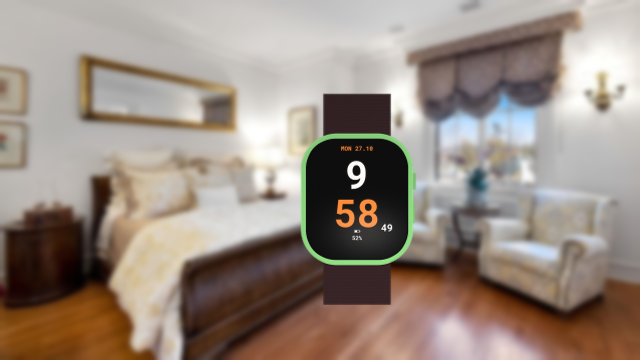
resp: 9h58m49s
